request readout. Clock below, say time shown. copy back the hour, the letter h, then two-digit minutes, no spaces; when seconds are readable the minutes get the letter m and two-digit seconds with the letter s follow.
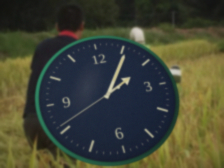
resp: 2h05m41s
